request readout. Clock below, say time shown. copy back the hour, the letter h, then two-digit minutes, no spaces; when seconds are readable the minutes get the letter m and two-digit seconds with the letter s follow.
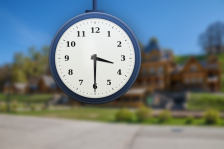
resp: 3h30
